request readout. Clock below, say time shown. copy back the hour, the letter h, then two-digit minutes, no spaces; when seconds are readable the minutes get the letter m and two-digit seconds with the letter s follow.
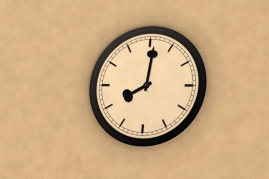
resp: 8h01
